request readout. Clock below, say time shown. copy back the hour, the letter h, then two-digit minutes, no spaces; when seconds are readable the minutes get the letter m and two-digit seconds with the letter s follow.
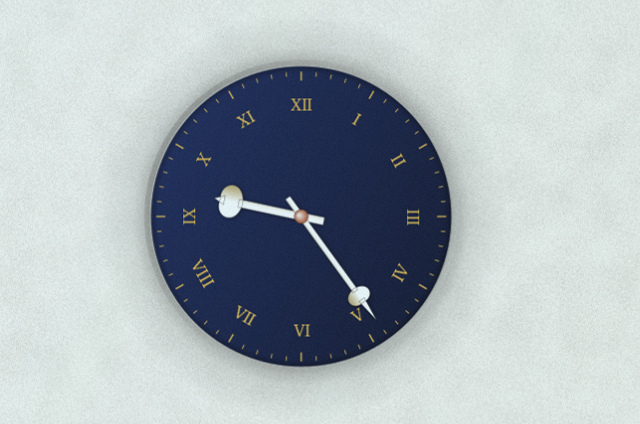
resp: 9h24
